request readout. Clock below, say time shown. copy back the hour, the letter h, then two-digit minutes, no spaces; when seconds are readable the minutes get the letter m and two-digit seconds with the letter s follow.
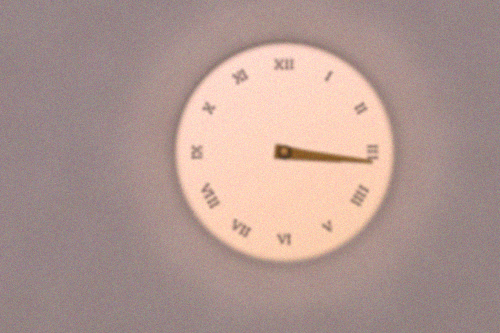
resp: 3h16
